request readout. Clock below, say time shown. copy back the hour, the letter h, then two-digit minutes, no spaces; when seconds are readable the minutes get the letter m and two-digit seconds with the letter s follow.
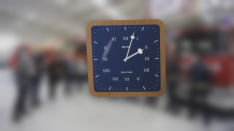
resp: 2h03
